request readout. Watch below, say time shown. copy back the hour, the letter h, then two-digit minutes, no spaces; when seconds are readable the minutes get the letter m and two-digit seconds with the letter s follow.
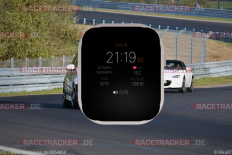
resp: 21h19
